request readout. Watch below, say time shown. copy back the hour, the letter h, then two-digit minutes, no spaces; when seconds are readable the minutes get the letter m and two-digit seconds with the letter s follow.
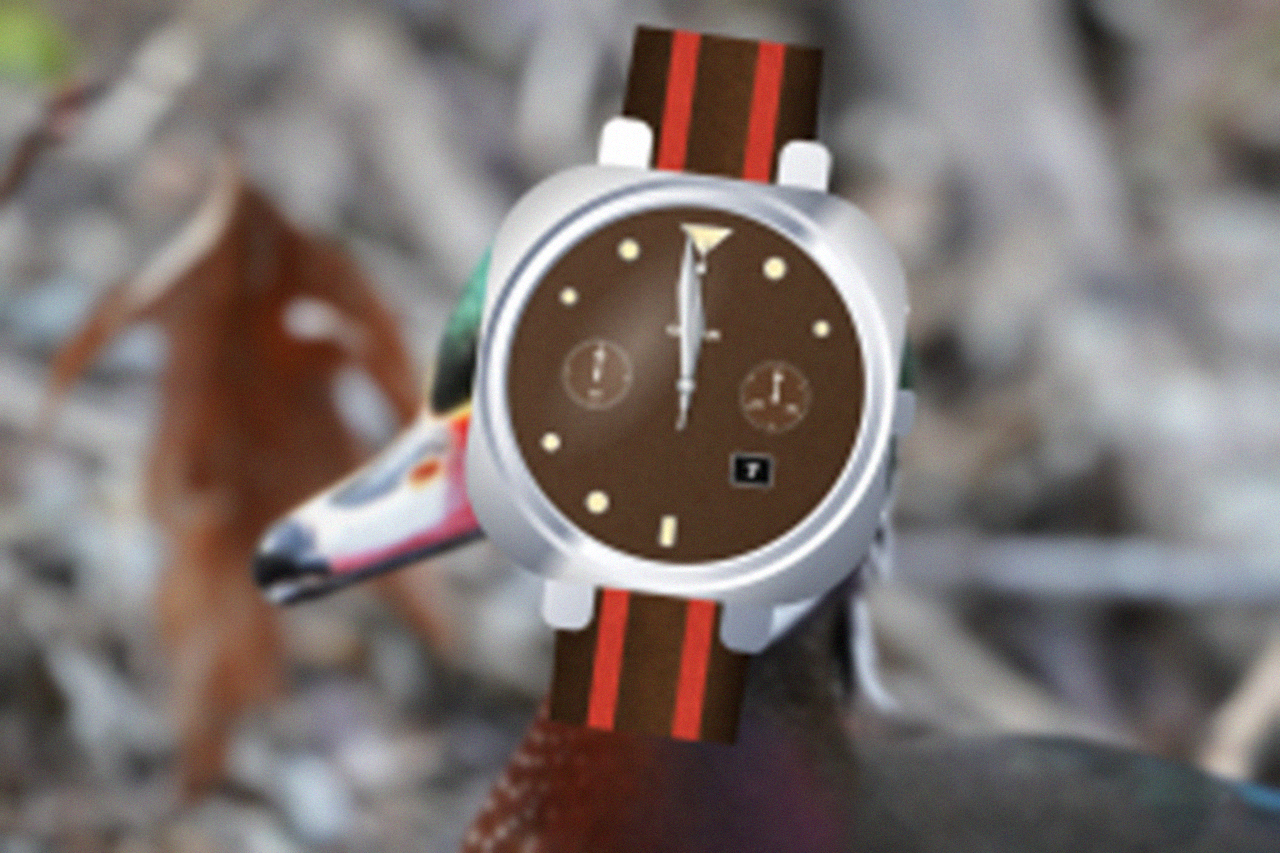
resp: 11h59
